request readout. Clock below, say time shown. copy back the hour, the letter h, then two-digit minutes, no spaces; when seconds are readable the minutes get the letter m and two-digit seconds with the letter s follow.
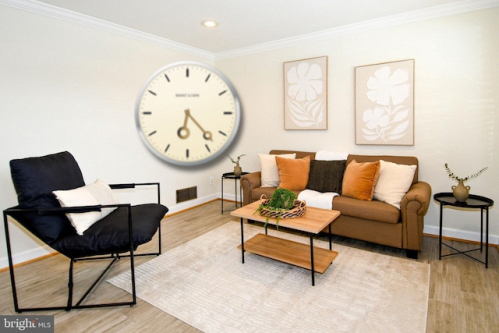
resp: 6h23
